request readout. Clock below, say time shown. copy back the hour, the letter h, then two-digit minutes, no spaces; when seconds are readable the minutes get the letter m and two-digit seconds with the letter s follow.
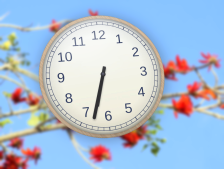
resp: 6h33
